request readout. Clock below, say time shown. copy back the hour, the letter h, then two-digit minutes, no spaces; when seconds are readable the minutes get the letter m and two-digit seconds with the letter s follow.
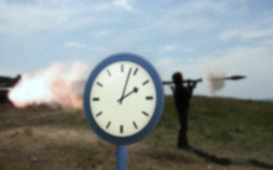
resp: 2h03
